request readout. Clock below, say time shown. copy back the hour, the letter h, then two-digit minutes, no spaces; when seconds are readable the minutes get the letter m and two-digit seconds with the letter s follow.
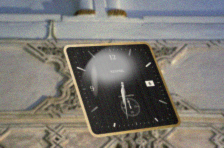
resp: 6h32
